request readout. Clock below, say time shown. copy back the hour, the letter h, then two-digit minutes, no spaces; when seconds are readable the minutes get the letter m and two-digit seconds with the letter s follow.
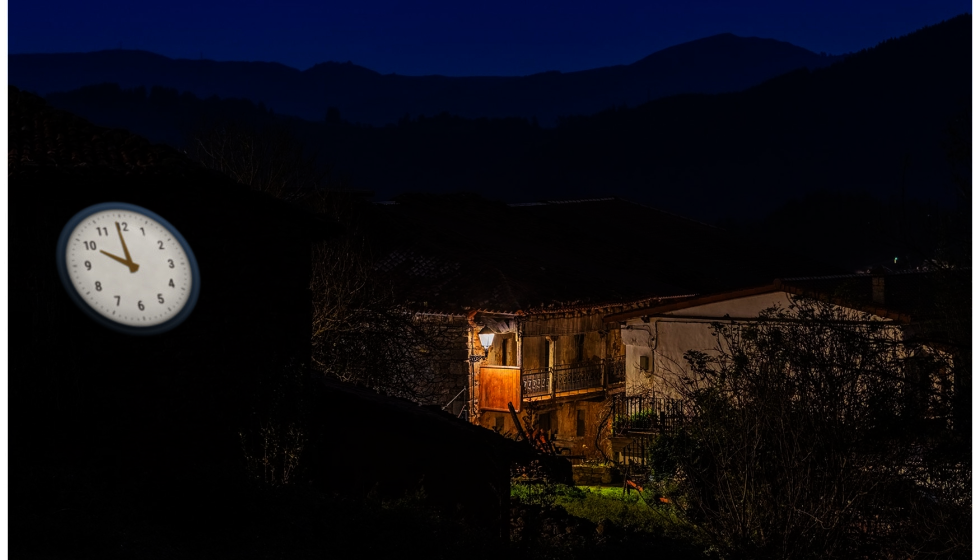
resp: 9h59
